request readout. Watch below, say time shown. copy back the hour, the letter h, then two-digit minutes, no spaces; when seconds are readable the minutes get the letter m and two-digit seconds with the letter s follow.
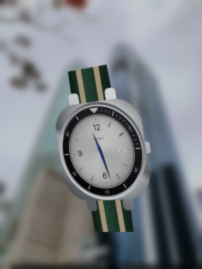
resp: 11h28
